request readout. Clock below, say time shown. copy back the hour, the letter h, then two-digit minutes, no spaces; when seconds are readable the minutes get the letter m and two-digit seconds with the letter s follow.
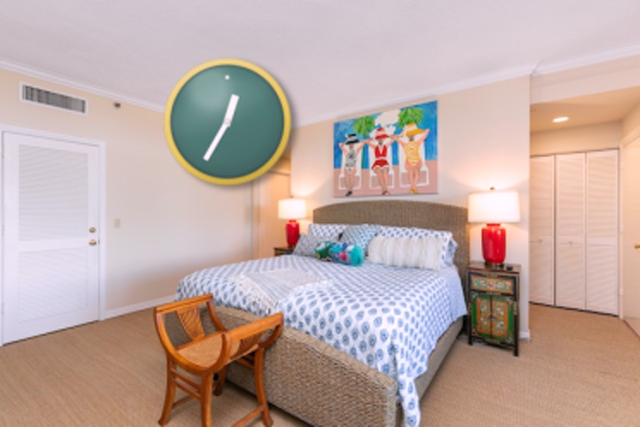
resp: 12h35
